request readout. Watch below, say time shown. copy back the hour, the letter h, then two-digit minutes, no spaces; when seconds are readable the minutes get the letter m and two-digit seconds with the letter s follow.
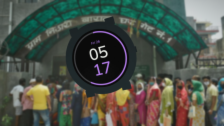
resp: 5h17
